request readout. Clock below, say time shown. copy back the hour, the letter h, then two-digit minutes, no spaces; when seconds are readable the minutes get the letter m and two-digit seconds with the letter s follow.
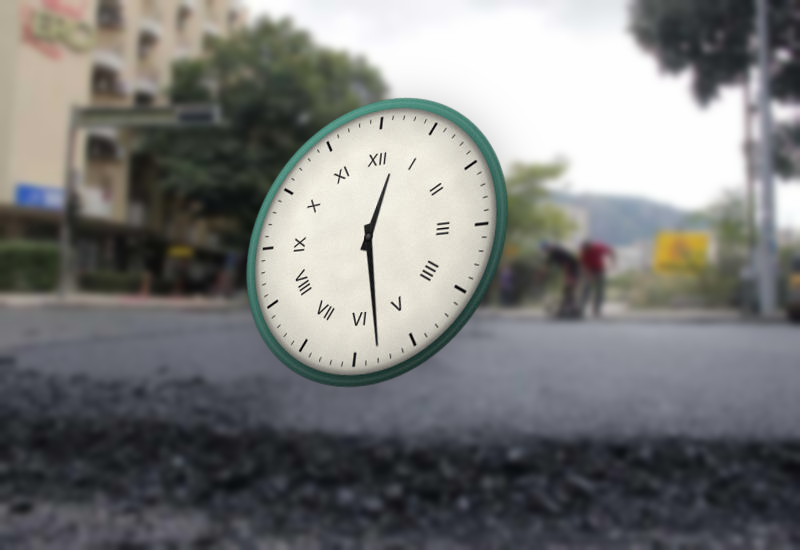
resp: 12h28
